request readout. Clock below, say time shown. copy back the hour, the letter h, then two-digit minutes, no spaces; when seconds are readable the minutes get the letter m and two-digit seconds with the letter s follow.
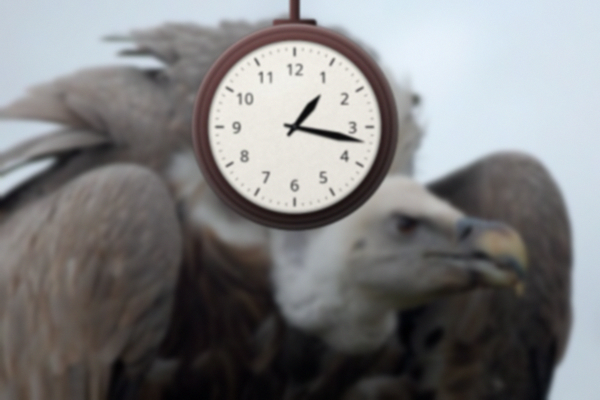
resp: 1h17
